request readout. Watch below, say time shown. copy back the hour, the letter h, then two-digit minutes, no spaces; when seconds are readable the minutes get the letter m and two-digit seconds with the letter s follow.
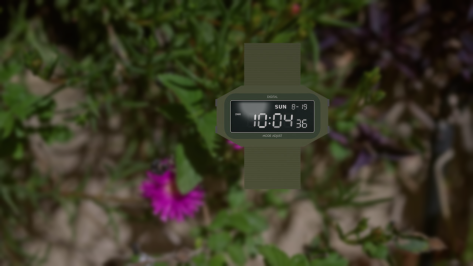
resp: 10h04m36s
